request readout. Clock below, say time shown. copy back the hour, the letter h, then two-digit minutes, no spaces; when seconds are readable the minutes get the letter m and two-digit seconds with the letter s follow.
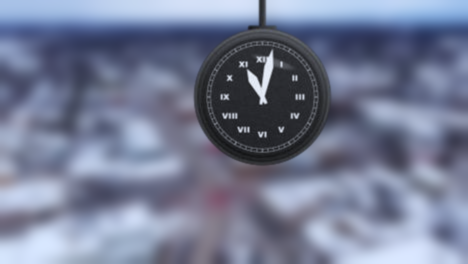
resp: 11h02
